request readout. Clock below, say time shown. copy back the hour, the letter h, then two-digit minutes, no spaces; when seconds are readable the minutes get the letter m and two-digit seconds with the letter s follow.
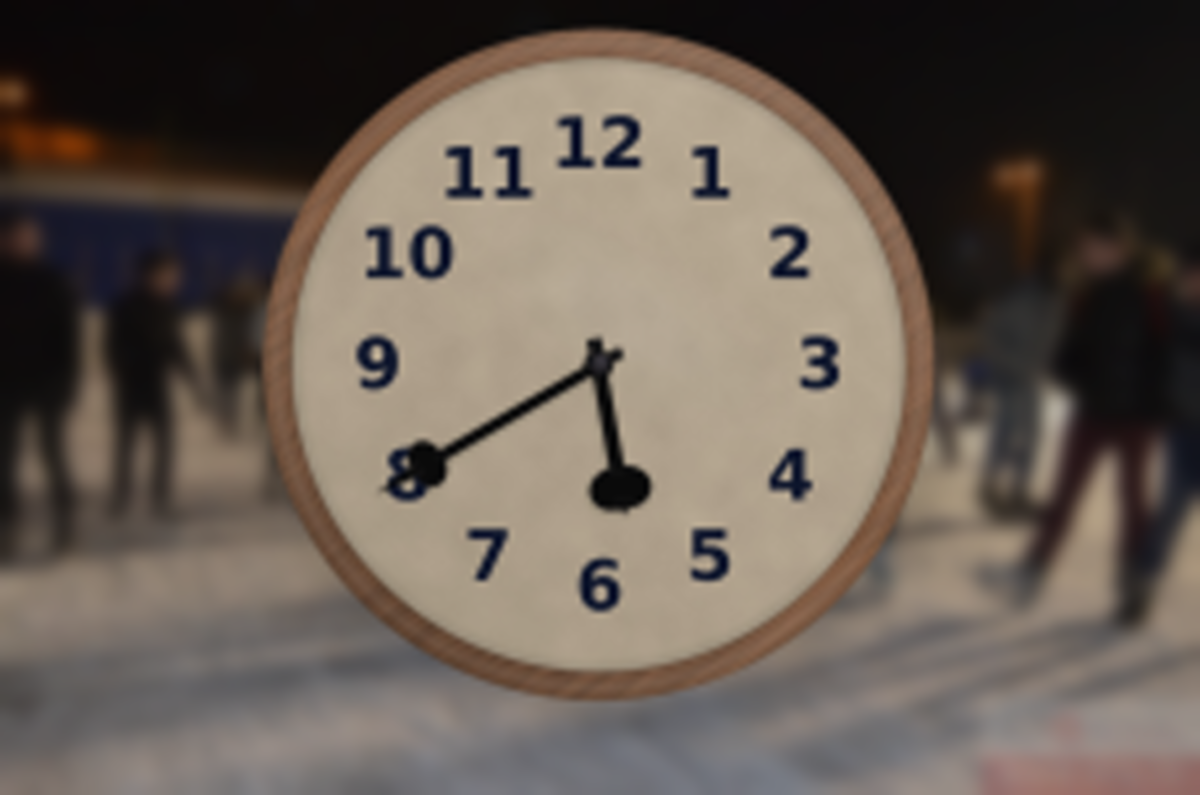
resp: 5h40
